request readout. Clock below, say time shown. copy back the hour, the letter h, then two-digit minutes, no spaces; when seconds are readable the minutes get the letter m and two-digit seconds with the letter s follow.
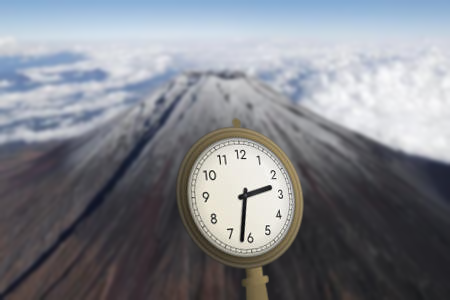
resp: 2h32
